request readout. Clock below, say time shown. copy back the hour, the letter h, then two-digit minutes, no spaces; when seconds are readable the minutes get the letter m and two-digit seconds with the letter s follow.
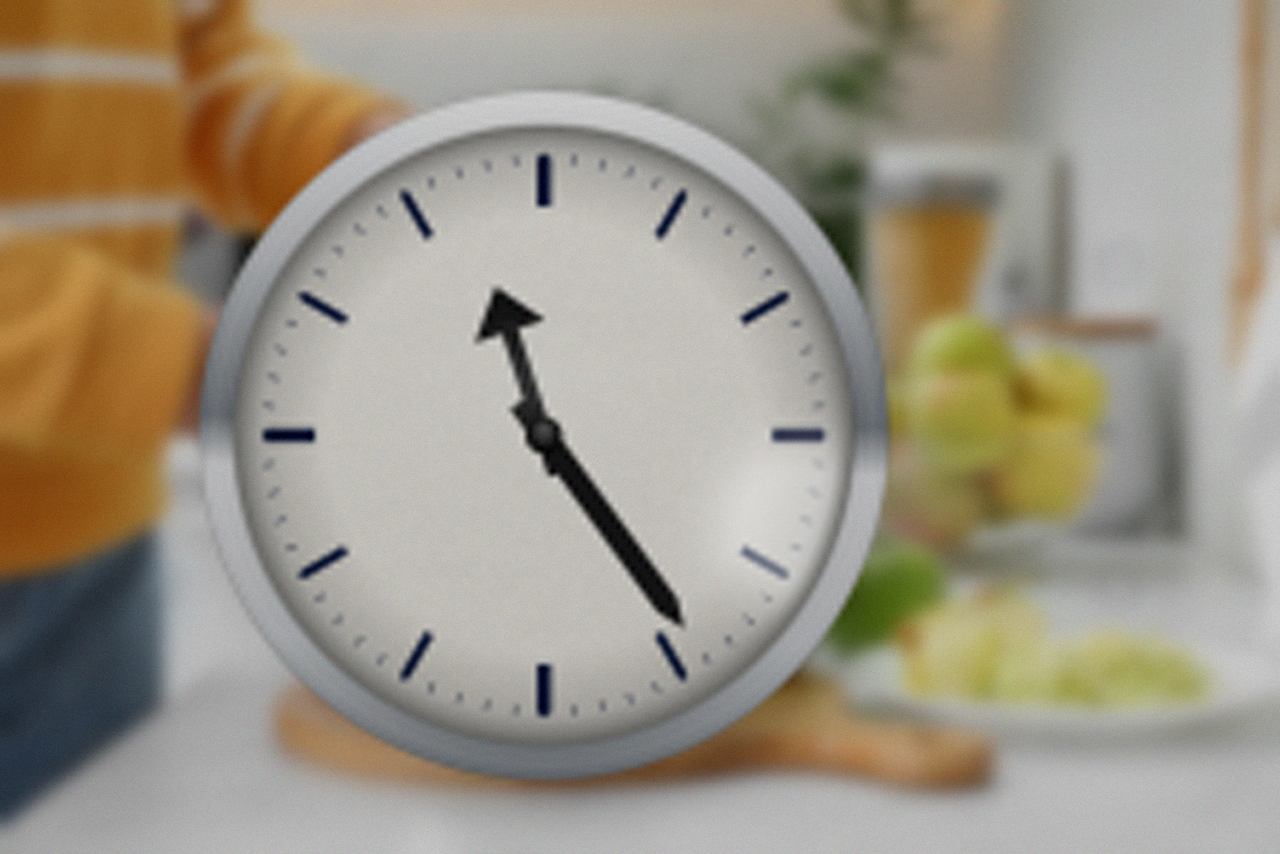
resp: 11h24
